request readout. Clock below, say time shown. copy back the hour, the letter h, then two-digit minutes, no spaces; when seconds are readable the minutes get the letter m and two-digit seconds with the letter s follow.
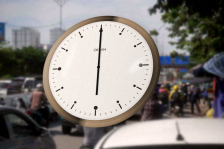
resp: 6h00
